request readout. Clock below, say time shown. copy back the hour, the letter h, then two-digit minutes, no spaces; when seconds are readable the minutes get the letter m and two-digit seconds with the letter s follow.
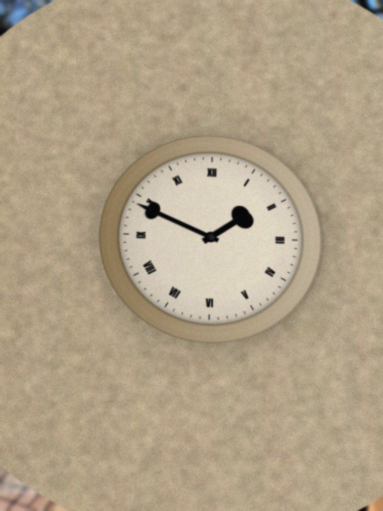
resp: 1h49
